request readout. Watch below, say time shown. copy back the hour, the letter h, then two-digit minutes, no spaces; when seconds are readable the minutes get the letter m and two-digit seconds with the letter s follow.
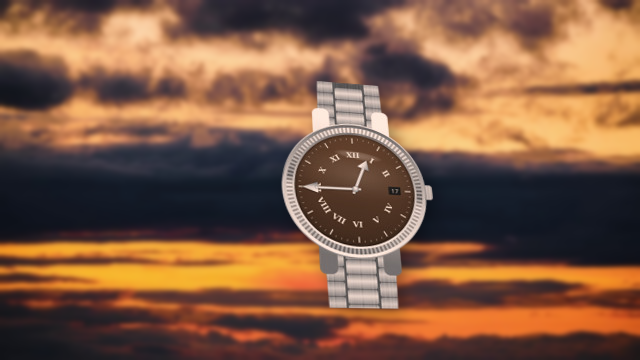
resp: 12h45
